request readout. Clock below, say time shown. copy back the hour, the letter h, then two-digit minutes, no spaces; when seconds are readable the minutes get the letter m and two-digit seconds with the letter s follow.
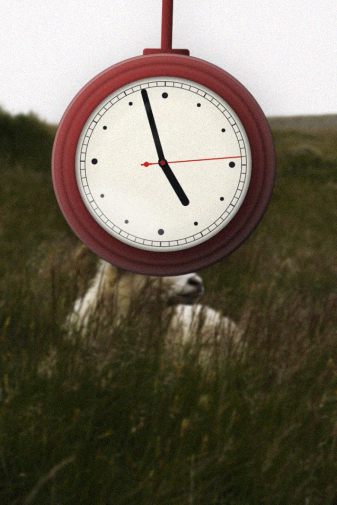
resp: 4h57m14s
